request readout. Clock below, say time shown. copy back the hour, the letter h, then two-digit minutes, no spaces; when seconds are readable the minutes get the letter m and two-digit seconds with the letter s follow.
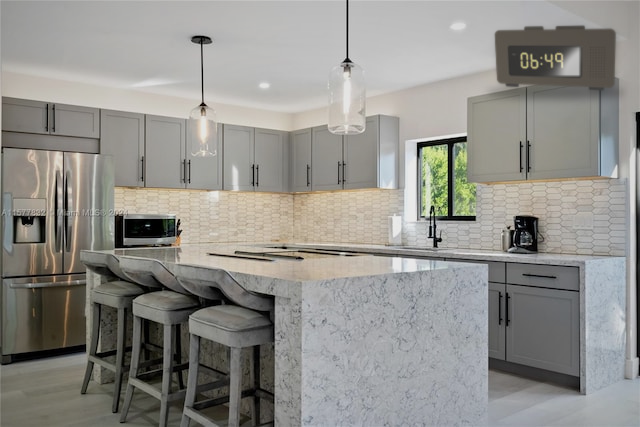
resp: 6h49
